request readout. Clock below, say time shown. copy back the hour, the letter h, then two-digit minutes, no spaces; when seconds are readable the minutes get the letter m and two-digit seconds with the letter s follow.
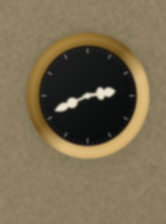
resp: 2h41
